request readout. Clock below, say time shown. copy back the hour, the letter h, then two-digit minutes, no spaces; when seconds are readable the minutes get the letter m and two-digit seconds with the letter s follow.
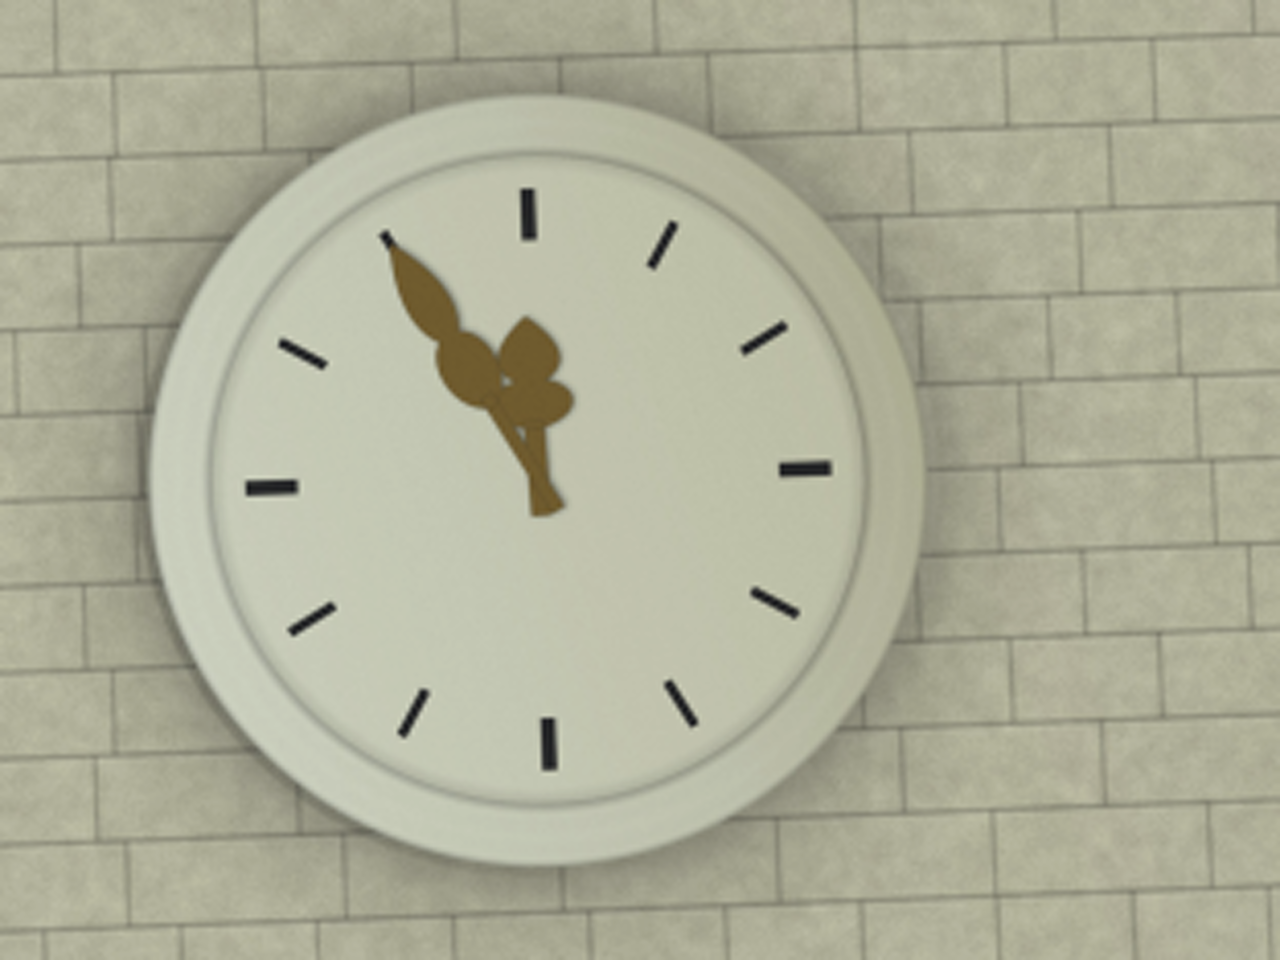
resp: 11h55
